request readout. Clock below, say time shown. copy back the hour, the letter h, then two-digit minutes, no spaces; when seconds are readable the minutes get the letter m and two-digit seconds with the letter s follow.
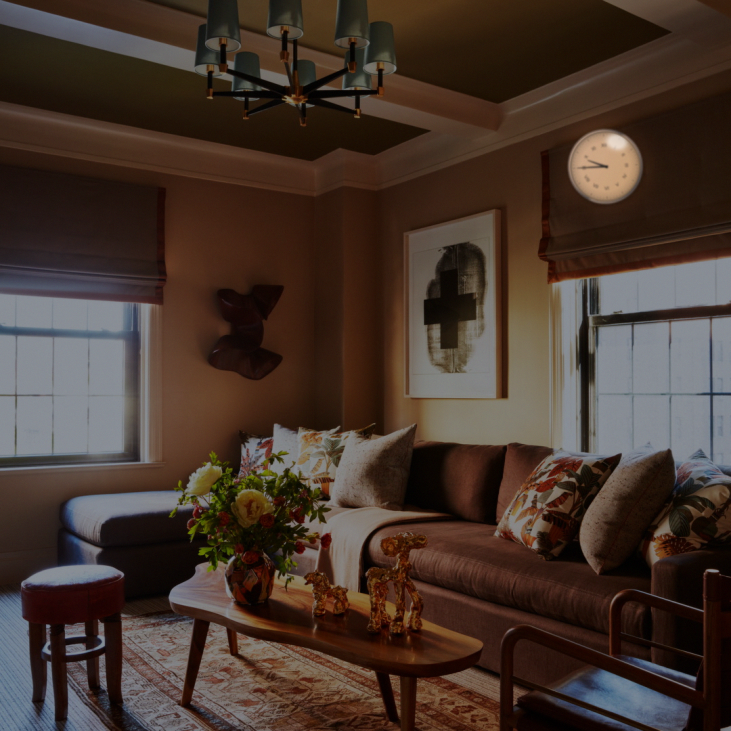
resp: 9h45
